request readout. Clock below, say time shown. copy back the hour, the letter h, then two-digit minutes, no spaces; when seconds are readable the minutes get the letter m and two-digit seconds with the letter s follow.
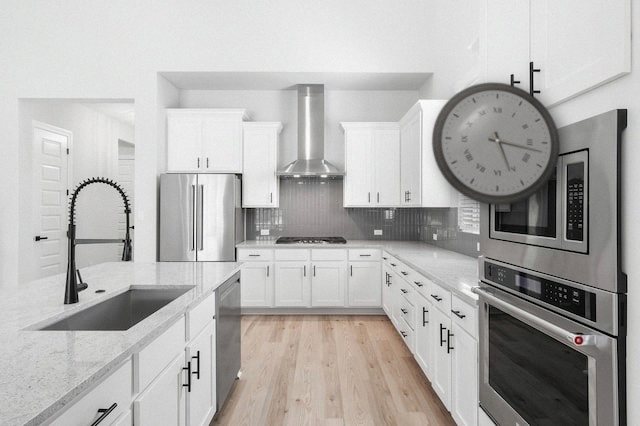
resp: 5h17
